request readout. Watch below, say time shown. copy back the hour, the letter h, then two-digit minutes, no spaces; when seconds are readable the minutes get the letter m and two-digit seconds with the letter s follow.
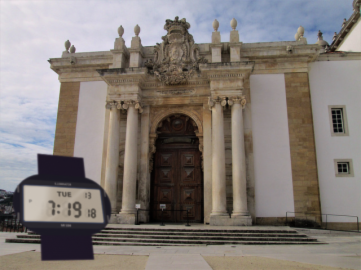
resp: 7h19m18s
